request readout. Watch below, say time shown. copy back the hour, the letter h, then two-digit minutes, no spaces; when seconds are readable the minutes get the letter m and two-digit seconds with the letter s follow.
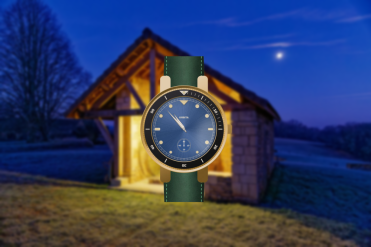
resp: 10h53
